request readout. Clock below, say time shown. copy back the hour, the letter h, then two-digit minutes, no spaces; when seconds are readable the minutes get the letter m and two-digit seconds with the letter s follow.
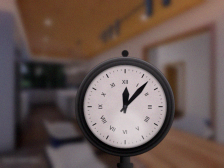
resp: 12h07
